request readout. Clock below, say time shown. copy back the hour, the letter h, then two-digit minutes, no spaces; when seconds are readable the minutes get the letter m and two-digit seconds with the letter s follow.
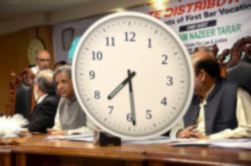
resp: 7h29
